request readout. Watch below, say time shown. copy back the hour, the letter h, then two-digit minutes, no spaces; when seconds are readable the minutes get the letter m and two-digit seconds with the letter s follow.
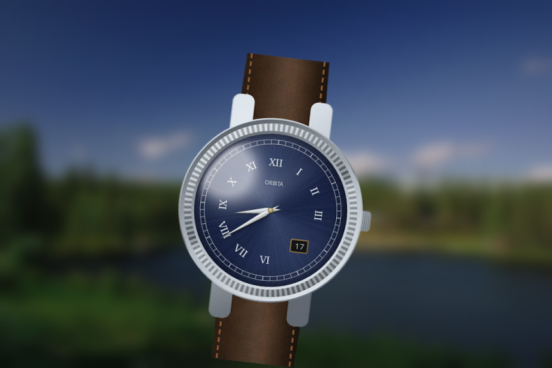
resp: 8h39
